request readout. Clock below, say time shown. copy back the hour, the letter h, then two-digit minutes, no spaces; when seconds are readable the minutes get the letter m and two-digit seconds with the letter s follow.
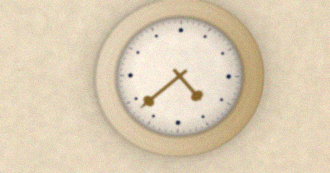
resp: 4h38
